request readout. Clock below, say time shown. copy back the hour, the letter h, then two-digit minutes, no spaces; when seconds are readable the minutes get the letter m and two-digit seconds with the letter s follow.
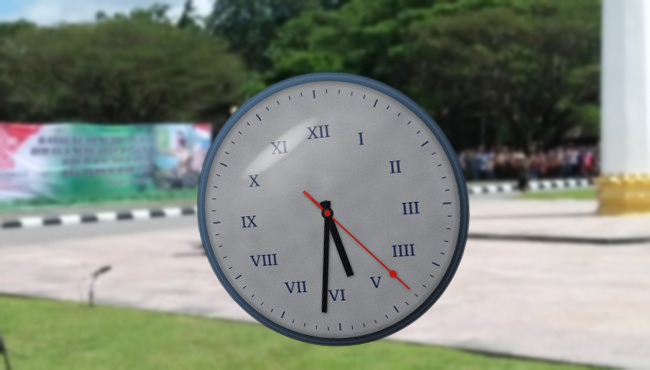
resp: 5h31m23s
